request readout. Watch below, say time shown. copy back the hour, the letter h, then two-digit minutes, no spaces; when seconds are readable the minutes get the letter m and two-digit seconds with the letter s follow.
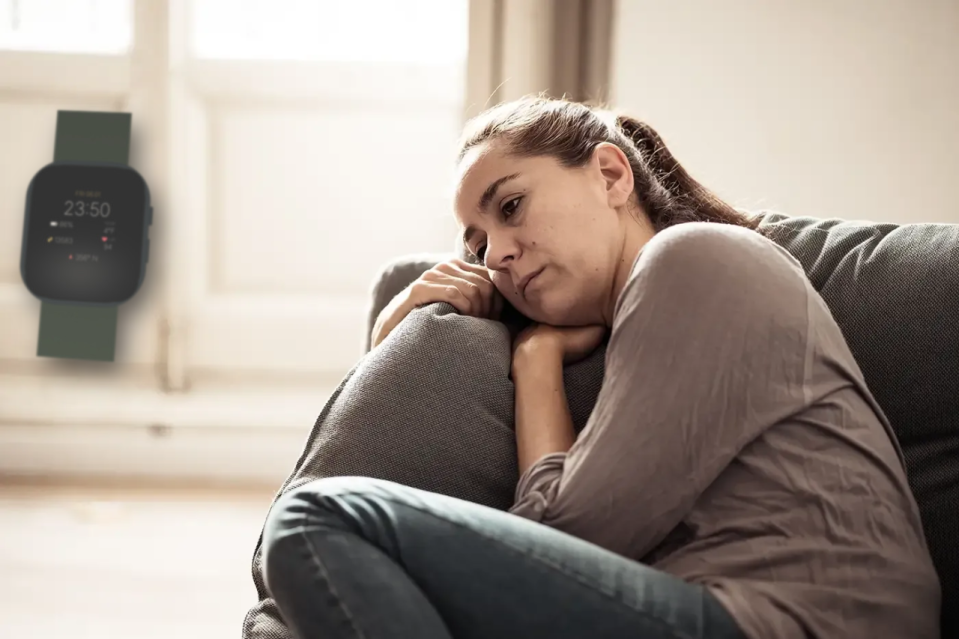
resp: 23h50
